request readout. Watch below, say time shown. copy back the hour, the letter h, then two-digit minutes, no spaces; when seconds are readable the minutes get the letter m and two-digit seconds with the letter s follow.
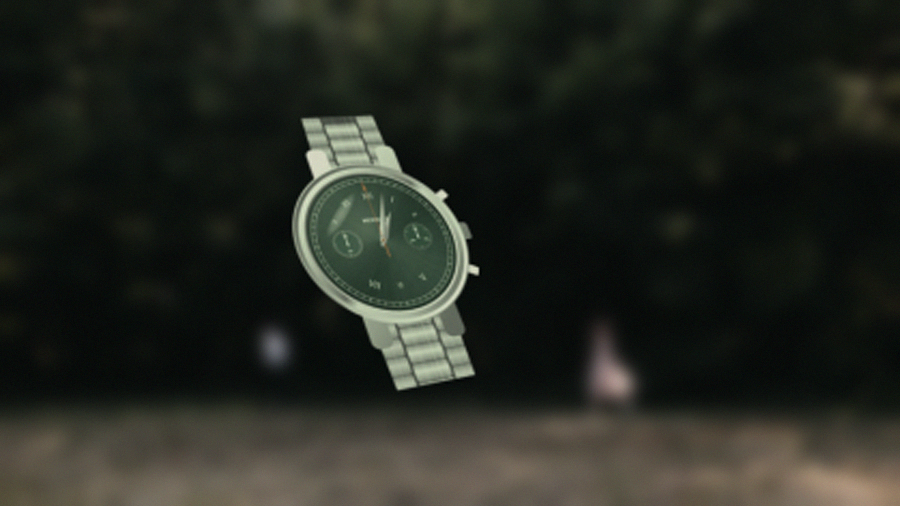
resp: 1h03
